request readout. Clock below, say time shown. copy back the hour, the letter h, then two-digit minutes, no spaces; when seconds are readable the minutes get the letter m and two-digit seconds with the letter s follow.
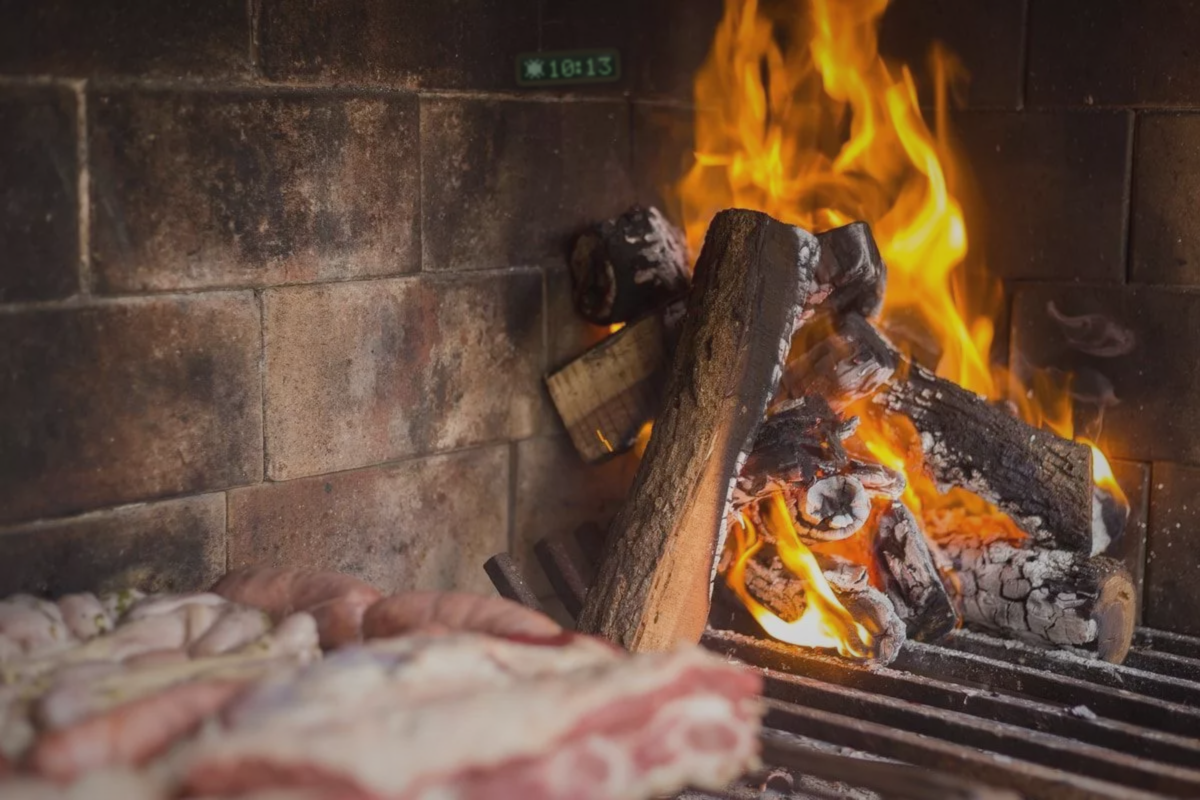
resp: 10h13
